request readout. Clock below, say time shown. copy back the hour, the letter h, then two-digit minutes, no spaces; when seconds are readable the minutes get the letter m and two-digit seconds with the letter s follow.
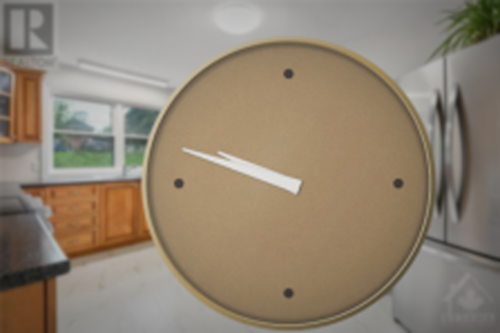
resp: 9h48
